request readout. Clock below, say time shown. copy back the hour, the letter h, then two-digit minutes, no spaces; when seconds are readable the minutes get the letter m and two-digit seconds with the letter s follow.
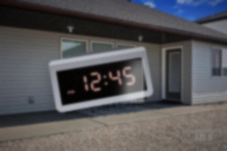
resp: 12h45
